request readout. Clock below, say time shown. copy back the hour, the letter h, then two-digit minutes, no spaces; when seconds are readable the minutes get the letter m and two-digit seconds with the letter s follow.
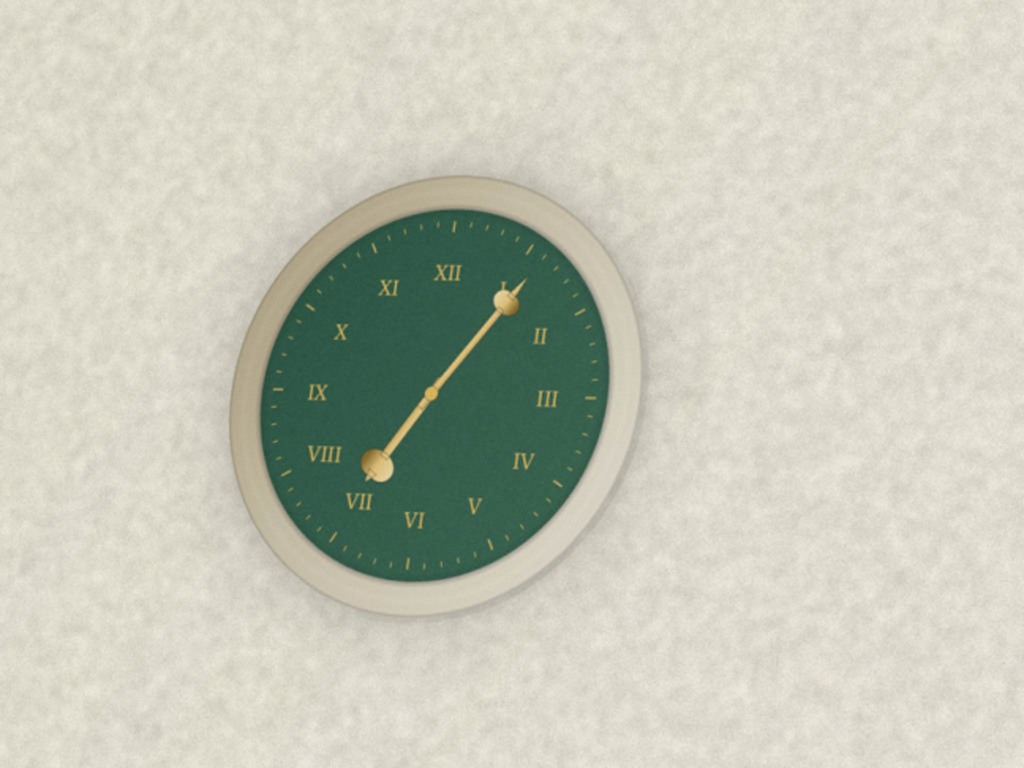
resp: 7h06
